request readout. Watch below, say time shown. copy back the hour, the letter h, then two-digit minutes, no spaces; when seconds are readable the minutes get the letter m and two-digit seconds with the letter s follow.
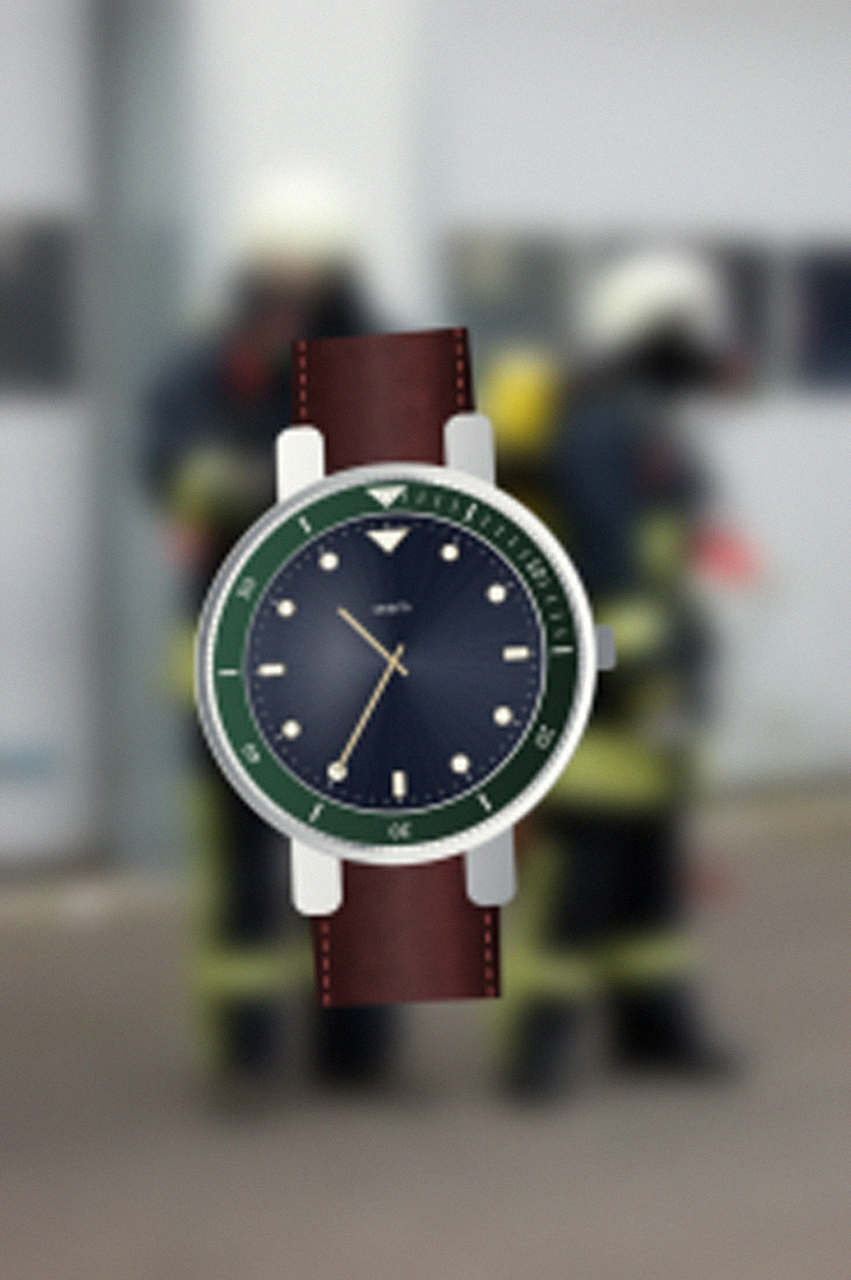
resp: 10h35
